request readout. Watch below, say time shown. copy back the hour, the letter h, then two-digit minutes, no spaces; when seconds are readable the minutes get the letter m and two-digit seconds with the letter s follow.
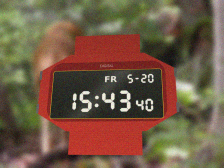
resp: 15h43m40s
